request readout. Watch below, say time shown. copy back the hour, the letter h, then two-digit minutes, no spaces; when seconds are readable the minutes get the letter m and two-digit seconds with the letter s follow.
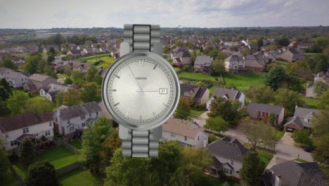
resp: 2h55
